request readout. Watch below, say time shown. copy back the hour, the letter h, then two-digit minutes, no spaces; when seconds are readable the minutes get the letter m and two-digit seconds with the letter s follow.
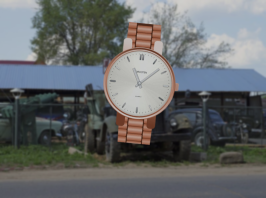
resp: 11h08
